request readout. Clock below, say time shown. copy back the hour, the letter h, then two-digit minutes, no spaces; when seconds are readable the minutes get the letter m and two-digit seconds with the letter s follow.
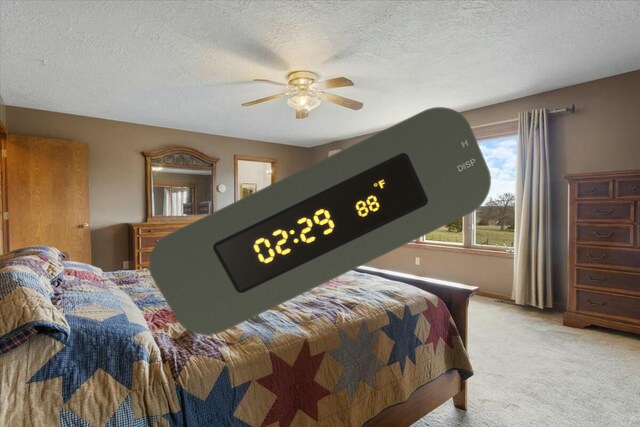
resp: 2h29
